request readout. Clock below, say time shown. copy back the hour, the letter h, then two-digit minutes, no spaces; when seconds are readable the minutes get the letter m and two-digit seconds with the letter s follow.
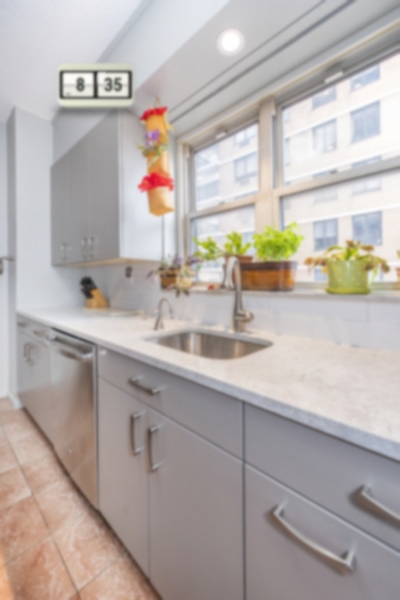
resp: 8h35
